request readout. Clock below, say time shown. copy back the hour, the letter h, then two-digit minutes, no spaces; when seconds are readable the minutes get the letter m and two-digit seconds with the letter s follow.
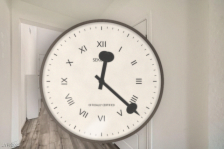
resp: 12h22
